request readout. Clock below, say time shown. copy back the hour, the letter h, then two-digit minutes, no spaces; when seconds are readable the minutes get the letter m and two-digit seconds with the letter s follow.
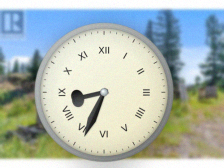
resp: 8h34
